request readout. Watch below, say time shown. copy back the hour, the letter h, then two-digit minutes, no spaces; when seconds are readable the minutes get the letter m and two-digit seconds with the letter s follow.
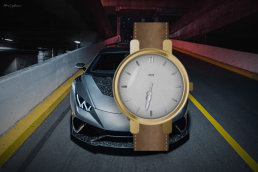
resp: 6h32
